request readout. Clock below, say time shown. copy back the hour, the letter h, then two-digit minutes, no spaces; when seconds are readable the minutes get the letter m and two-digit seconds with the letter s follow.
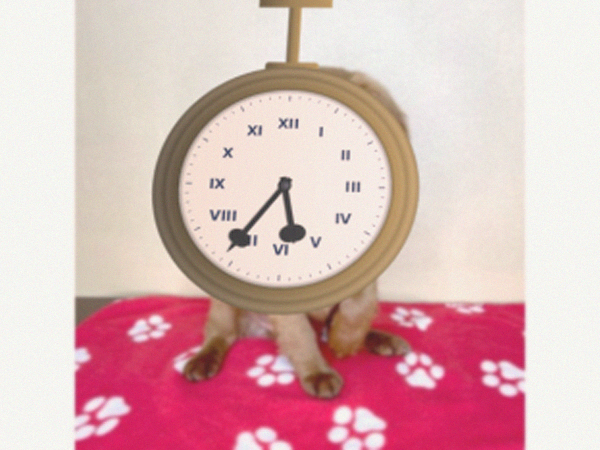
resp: 5h36
